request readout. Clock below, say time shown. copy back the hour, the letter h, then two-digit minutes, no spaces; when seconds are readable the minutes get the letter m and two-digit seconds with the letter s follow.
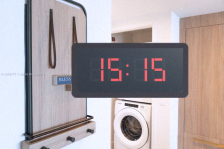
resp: 15h15
